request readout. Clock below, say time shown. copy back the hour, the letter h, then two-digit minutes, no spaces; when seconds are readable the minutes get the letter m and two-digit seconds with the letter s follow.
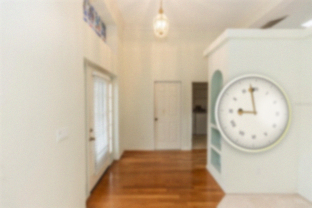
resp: 8h58
